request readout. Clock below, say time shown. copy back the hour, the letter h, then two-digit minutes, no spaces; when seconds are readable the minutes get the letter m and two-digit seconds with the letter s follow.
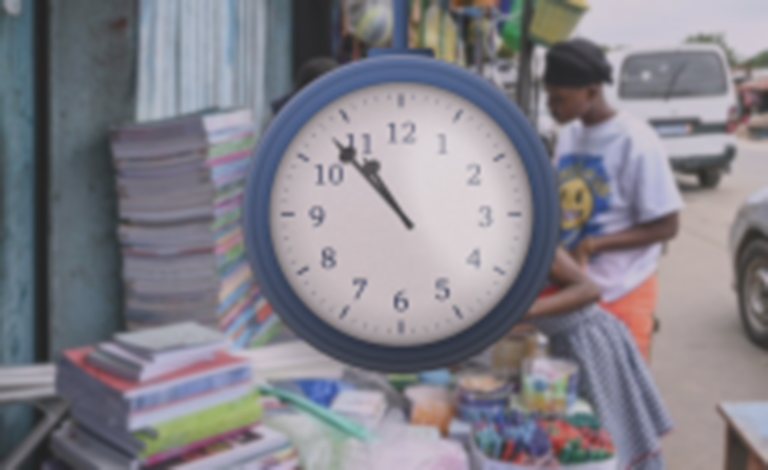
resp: 10h53
